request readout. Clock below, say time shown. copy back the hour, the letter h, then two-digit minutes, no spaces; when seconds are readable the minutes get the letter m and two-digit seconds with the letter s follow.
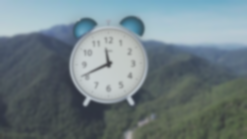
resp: 11h41
